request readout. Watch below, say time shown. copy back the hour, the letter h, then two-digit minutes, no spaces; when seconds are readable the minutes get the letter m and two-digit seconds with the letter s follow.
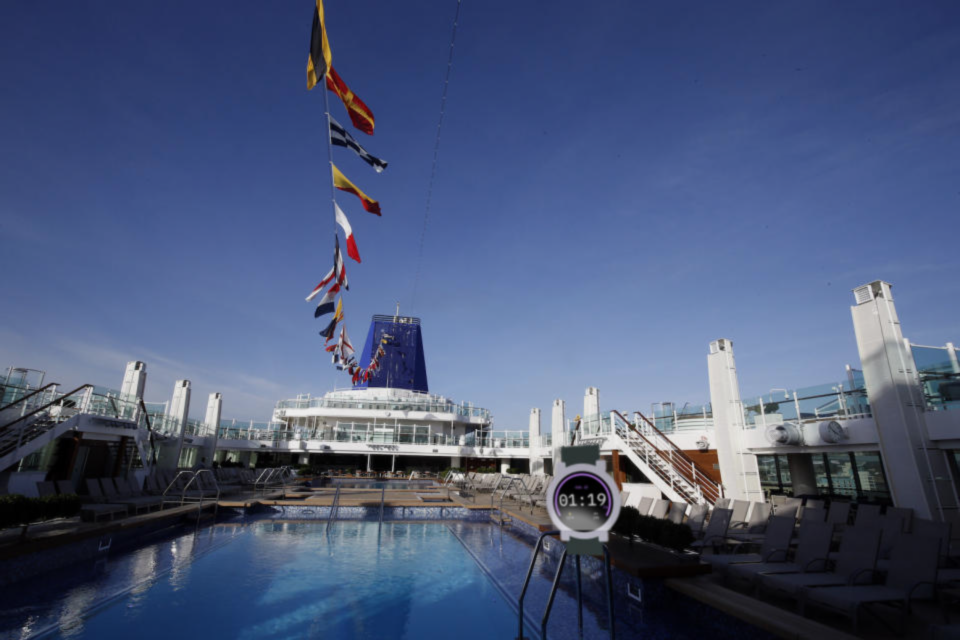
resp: 1h19
